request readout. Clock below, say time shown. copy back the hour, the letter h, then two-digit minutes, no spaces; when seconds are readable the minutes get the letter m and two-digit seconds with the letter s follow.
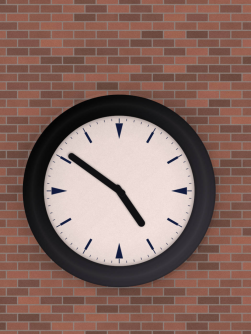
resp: 4h51
